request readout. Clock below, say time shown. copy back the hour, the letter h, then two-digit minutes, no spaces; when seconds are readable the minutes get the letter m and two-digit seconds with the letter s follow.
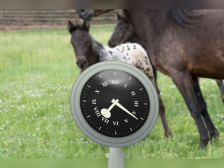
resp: 7h21
